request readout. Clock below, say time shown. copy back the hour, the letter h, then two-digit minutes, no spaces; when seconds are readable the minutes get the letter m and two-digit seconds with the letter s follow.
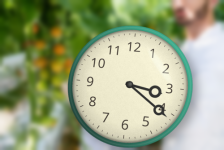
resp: 3h21
